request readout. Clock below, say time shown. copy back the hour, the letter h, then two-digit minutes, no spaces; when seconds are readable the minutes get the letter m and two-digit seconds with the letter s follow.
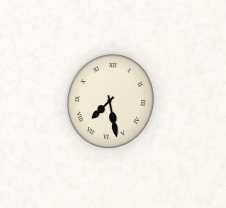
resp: 7h27
